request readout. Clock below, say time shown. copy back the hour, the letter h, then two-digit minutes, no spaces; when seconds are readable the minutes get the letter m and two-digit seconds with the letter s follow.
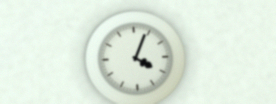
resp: 4h04
